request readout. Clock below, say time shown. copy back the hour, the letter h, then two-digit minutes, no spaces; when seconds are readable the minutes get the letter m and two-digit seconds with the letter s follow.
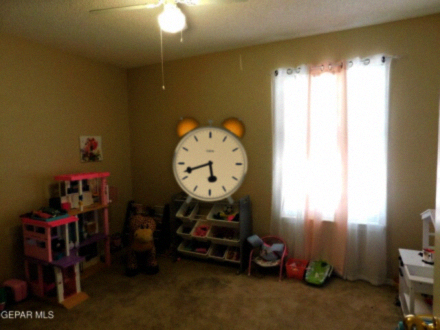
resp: 5h42
